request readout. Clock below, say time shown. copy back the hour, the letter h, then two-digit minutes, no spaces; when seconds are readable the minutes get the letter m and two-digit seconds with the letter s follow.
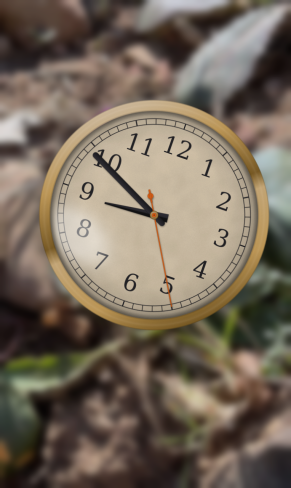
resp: 8h49m25s
